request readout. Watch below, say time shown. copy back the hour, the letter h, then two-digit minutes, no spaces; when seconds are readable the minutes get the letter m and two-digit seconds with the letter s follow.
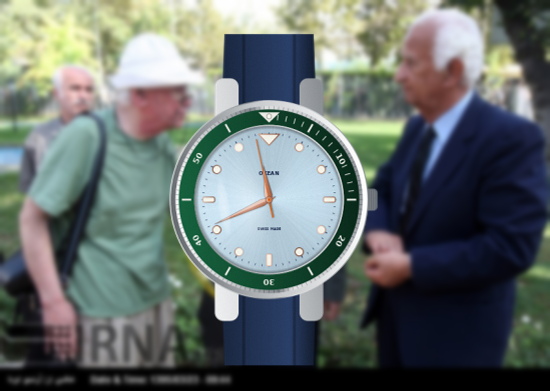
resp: 11h40m58s
